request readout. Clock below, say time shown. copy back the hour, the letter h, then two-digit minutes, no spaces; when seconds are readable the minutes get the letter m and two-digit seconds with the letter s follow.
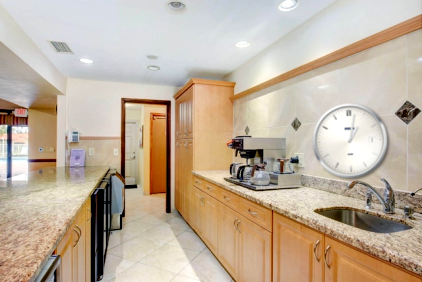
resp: 1h02
